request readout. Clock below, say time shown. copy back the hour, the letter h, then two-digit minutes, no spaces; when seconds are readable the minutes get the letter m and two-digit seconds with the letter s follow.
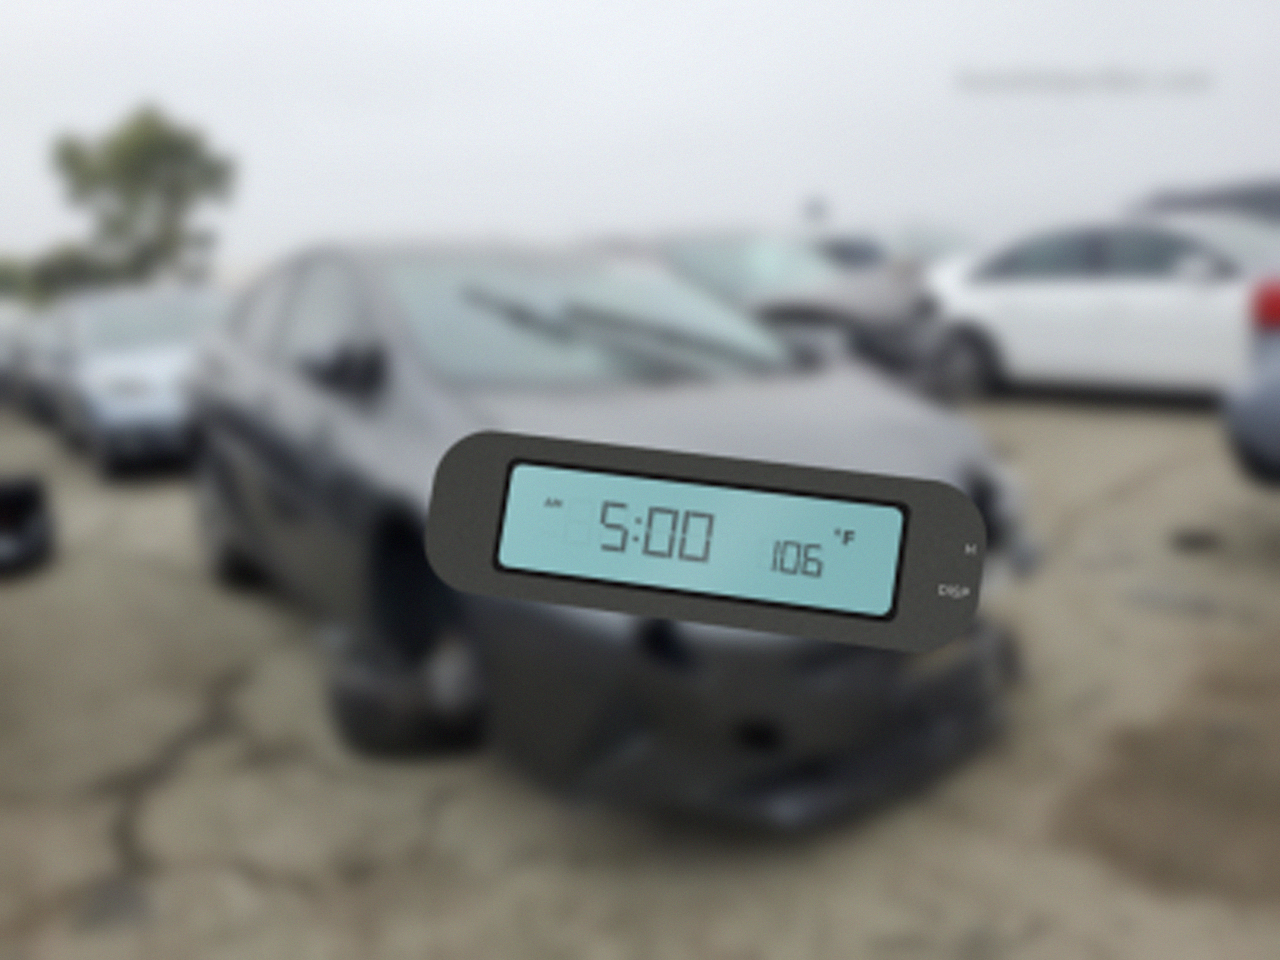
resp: 5h00
